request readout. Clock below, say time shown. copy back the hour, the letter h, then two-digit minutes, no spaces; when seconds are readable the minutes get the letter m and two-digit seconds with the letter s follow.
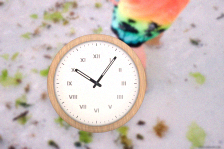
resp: 10h06
